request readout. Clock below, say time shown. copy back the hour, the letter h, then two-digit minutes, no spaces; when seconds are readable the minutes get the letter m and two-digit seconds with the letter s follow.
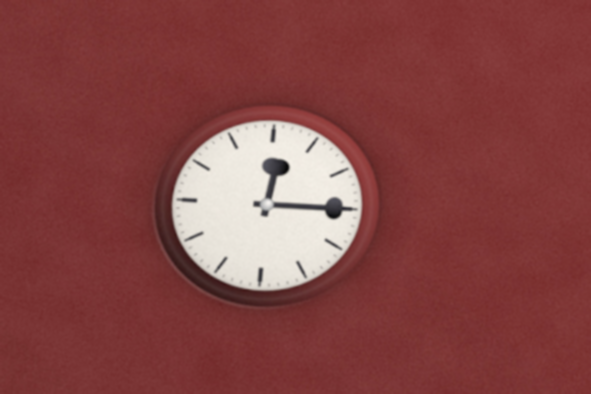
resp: 12h15
